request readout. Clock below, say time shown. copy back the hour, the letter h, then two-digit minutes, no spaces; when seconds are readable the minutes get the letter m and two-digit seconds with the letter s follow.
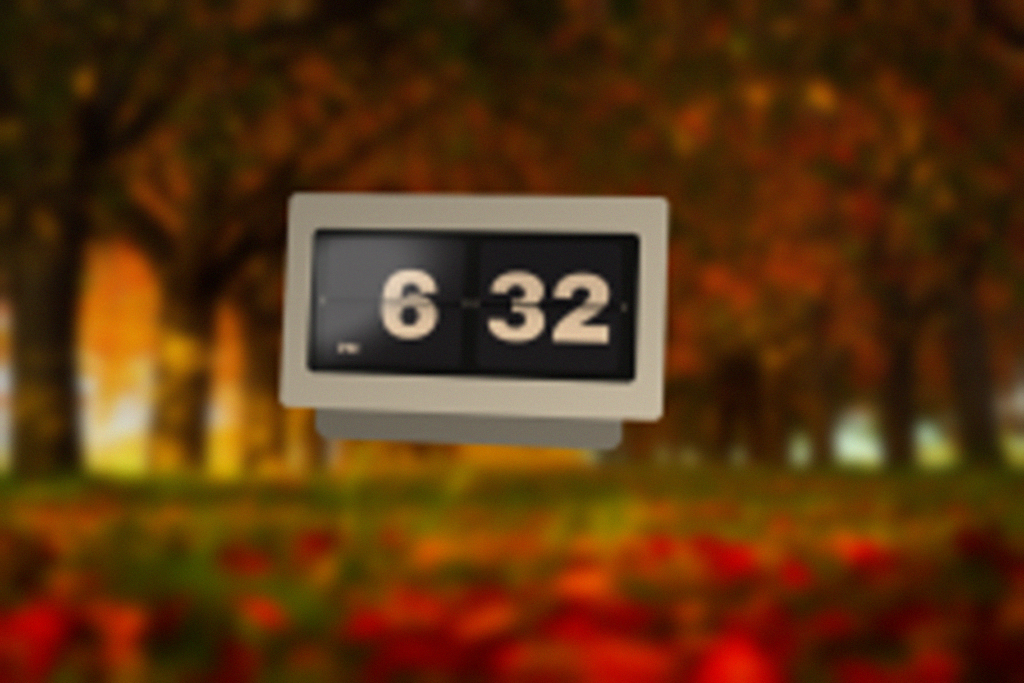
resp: 6h32
